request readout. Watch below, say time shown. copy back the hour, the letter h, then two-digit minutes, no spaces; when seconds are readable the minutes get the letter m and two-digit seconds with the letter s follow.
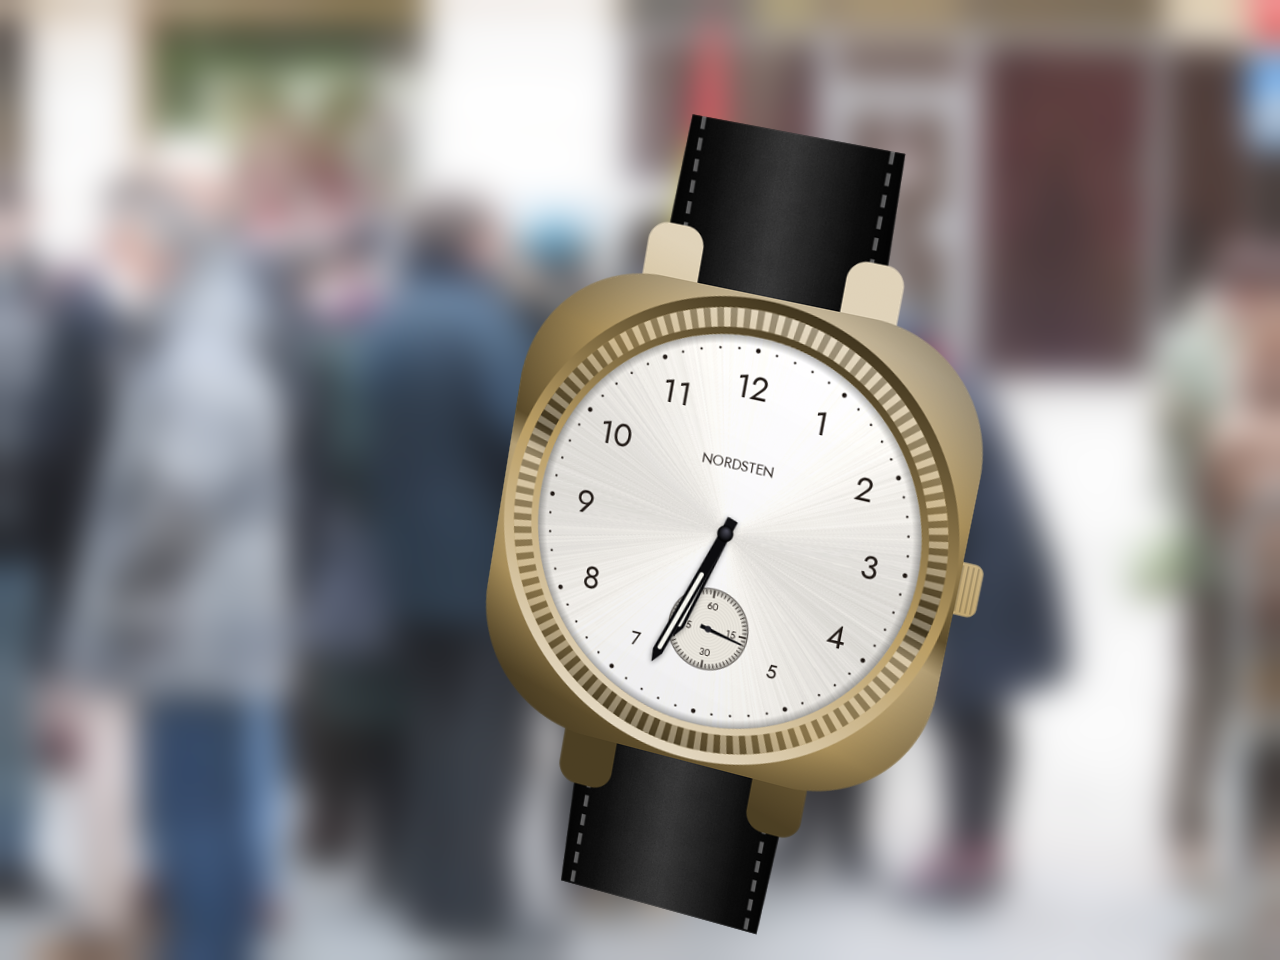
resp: 6h33m17s
